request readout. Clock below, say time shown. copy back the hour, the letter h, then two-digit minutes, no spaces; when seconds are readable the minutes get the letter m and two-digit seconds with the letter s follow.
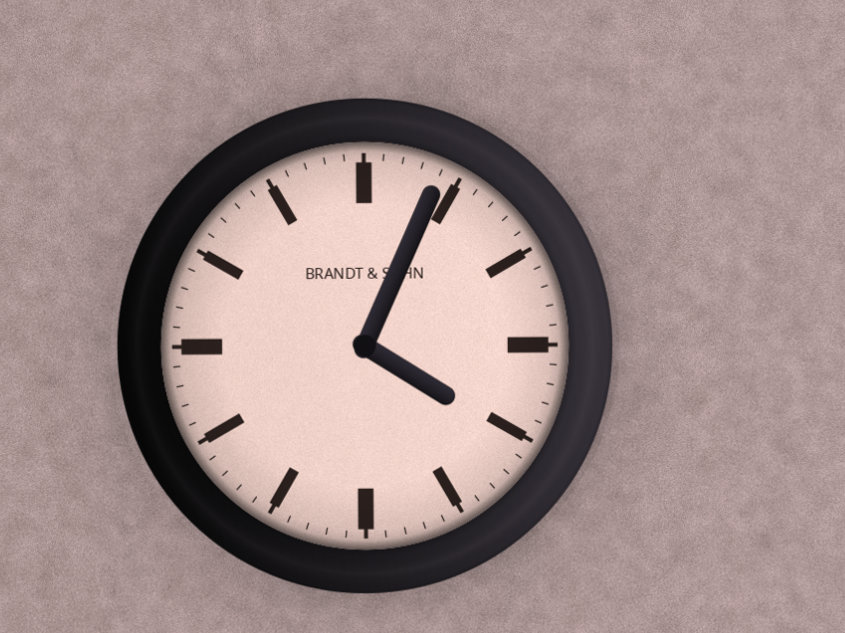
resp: 4h04
